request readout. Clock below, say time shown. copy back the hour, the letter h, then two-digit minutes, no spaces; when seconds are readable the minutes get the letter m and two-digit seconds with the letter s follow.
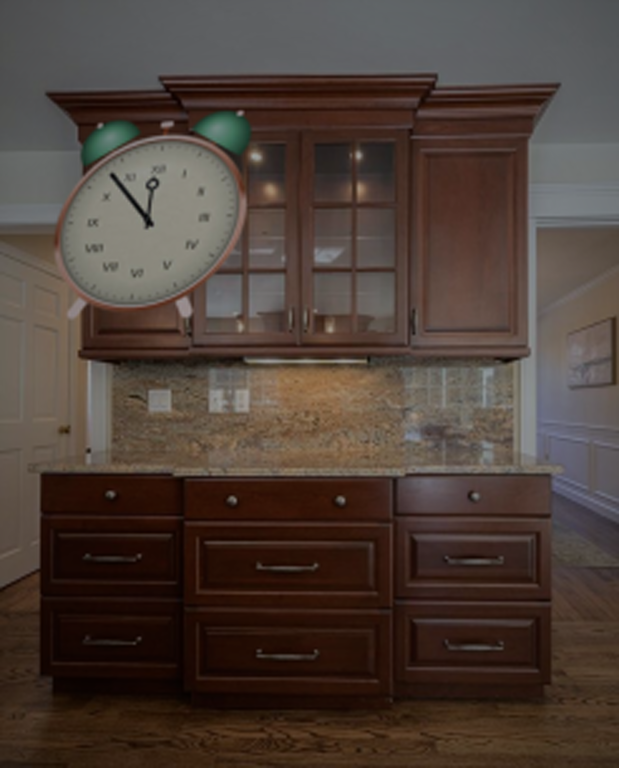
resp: 11h53
